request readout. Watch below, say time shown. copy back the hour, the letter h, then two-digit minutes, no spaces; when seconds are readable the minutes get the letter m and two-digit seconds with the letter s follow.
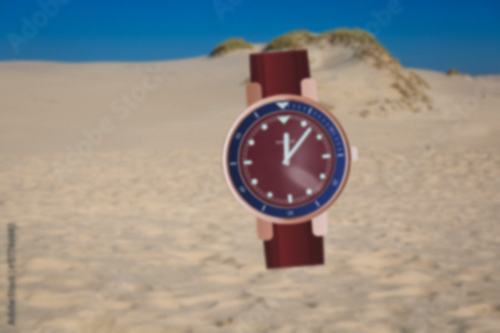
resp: 12h07
